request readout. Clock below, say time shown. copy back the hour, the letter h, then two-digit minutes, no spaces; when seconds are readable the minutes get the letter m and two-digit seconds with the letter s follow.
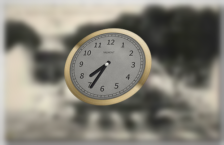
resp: 7h34
